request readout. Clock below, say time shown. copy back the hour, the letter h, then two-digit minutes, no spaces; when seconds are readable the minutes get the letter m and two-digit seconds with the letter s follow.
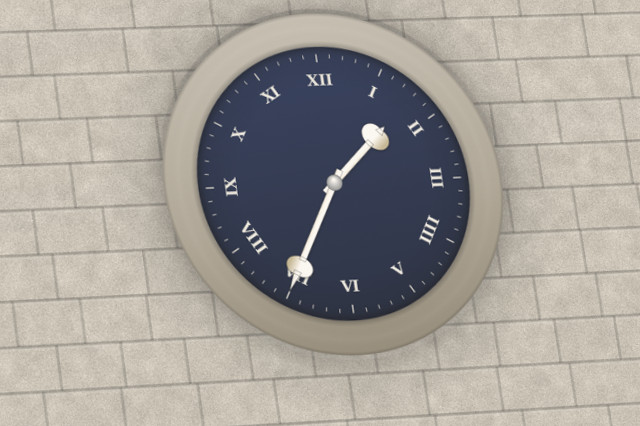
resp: 1h35
